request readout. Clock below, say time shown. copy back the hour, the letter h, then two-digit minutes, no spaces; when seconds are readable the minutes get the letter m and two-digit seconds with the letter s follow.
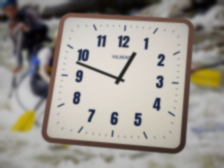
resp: 12h48
